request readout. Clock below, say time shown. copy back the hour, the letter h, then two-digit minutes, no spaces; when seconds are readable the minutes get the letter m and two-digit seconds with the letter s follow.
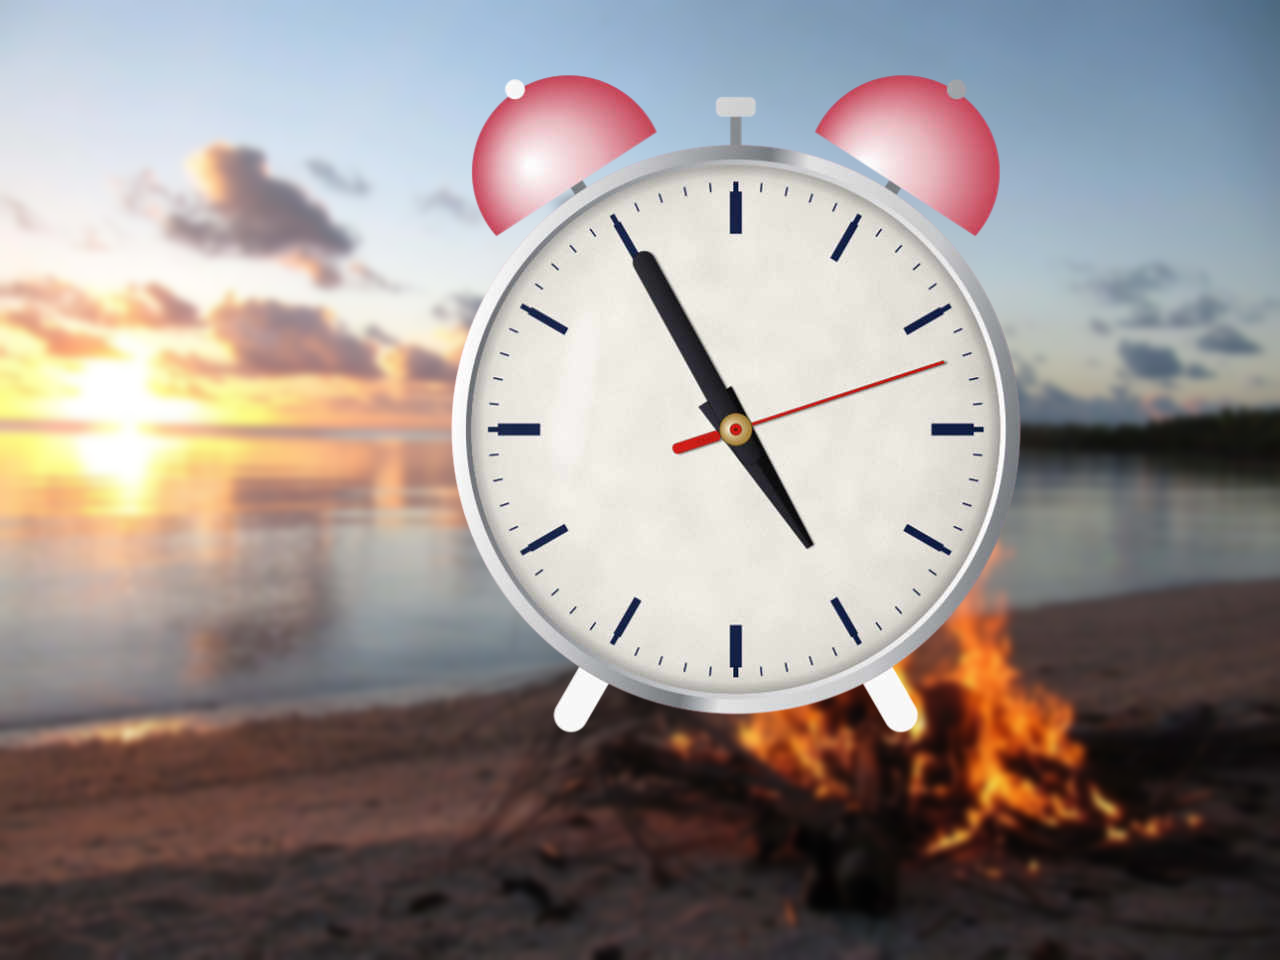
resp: 4h55m12s
